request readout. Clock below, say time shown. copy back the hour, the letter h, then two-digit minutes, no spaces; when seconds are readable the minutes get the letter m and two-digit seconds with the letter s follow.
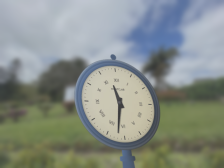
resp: 11h32
